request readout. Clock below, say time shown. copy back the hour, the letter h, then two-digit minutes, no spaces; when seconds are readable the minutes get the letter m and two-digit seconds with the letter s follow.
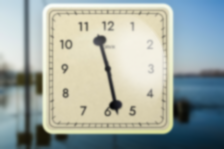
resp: 11h28
